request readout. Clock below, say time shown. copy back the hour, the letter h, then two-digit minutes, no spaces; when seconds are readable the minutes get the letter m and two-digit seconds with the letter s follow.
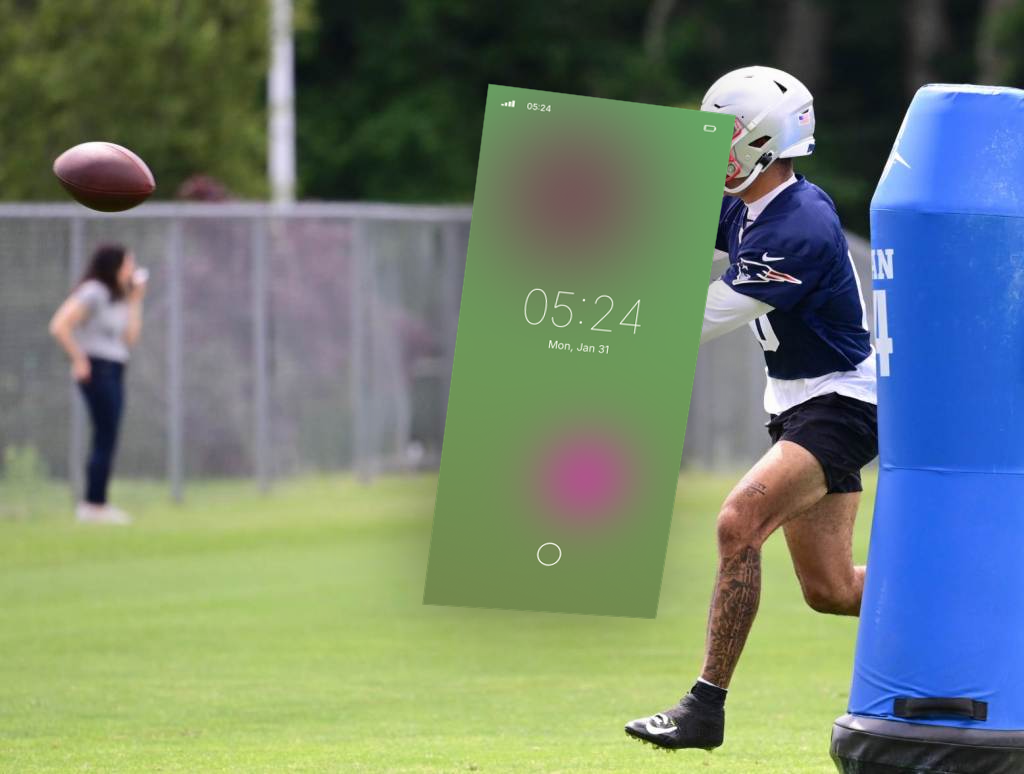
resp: 5h24
